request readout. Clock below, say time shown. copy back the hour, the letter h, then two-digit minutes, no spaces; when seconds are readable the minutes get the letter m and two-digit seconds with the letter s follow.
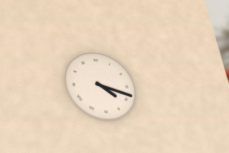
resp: 4h18
